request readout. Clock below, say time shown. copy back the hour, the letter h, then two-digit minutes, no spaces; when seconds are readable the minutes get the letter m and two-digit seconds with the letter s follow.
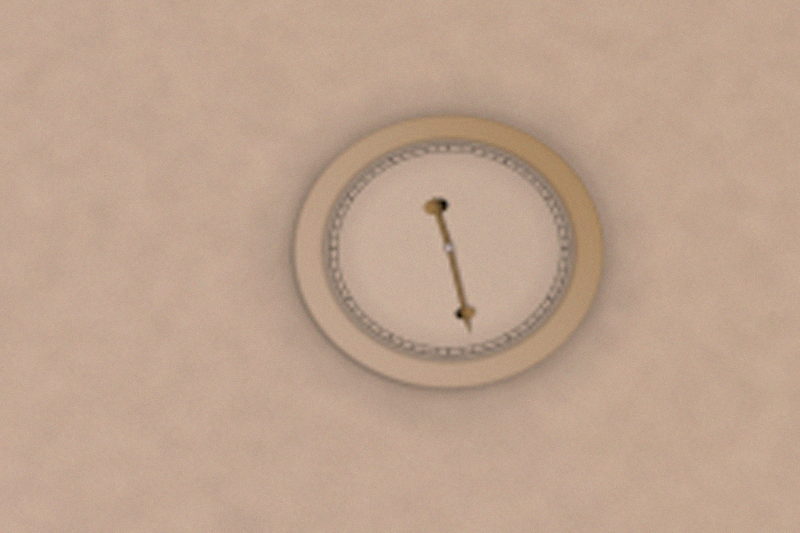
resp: 11h28
